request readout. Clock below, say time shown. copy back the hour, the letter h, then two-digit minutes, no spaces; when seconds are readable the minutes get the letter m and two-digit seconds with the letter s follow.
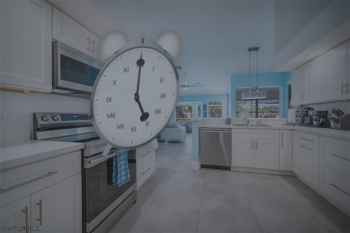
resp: 5h00
